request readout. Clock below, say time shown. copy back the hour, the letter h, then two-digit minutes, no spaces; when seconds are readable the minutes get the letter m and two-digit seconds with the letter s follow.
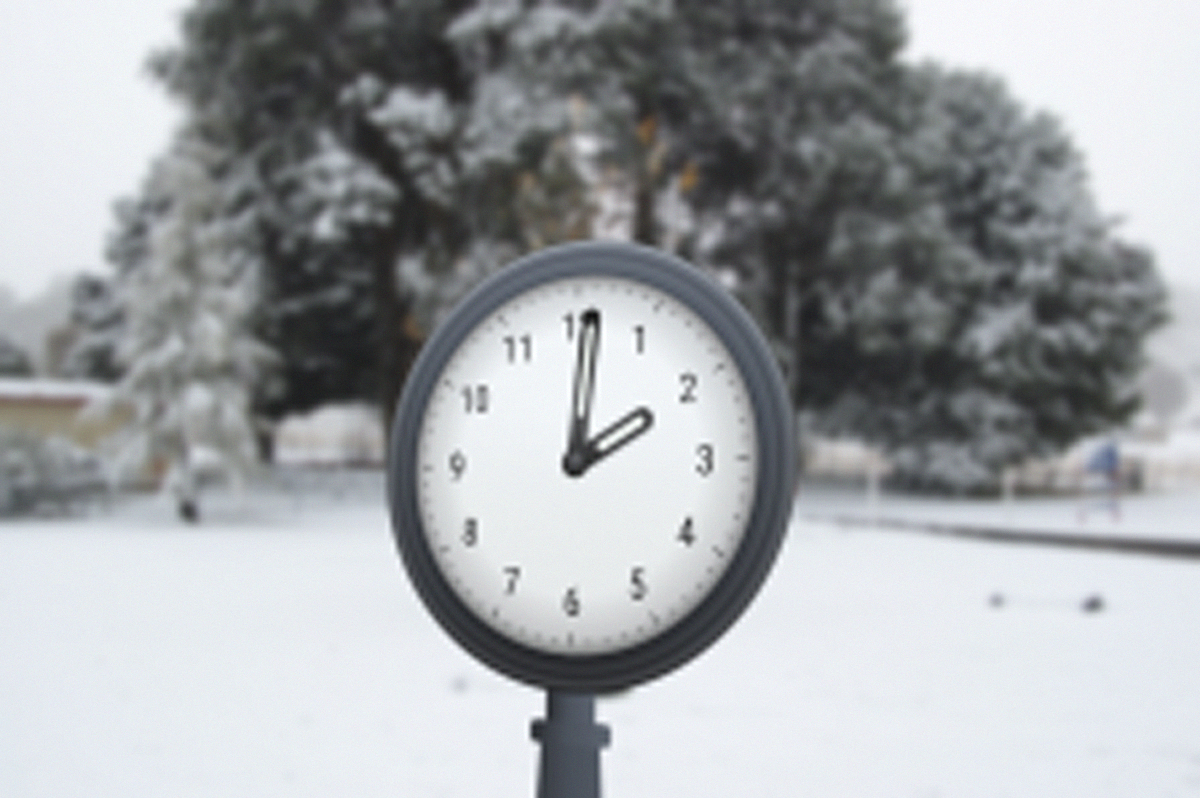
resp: 2h01
